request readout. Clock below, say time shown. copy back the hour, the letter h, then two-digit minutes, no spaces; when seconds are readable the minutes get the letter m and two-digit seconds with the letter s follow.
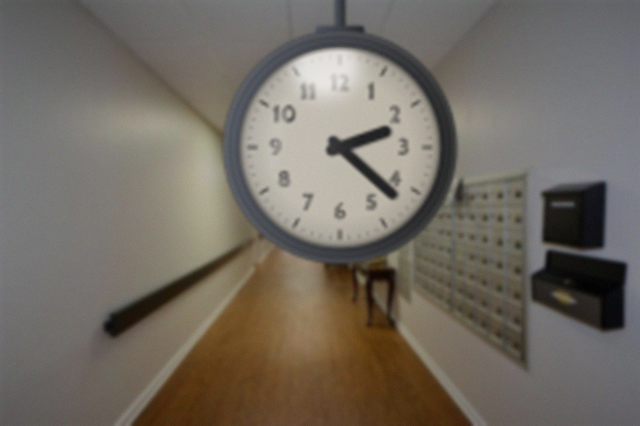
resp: 2h22
